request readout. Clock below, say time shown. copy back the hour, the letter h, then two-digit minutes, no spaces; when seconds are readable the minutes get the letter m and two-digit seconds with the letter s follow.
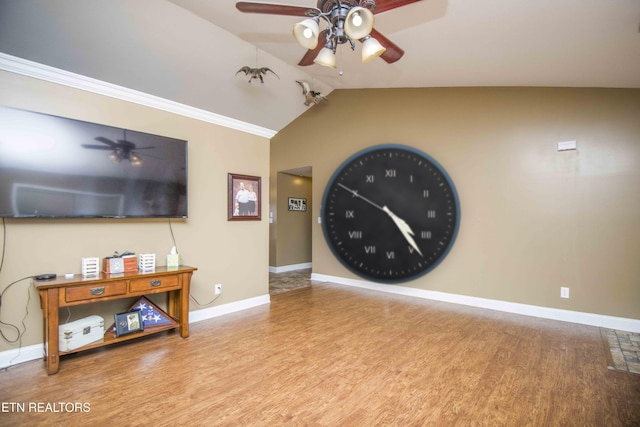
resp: 4h23m50s
